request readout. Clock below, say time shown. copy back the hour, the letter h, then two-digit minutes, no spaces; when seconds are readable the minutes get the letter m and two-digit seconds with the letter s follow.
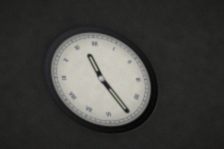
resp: 11h25
